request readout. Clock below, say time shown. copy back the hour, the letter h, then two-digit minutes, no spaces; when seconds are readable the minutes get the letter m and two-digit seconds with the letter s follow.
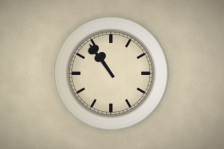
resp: 10h54
